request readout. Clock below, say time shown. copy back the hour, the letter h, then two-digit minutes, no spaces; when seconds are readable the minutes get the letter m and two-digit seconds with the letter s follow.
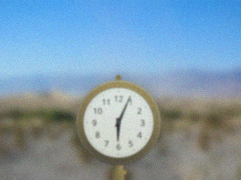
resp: 6h04
